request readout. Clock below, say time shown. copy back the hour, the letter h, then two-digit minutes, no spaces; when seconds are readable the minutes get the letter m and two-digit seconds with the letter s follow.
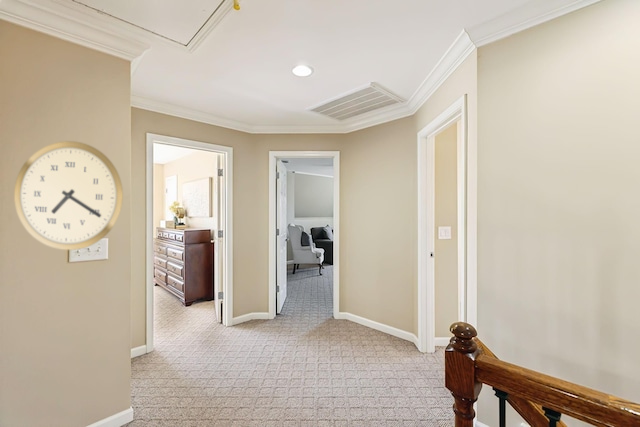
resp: 7h20
